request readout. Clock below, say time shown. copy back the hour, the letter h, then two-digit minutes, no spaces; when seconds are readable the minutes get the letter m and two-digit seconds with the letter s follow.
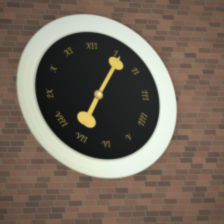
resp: 7h06
